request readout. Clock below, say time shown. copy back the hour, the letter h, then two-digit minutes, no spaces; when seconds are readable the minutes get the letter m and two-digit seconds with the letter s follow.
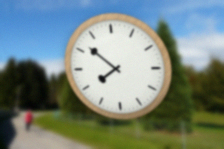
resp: 7h52
